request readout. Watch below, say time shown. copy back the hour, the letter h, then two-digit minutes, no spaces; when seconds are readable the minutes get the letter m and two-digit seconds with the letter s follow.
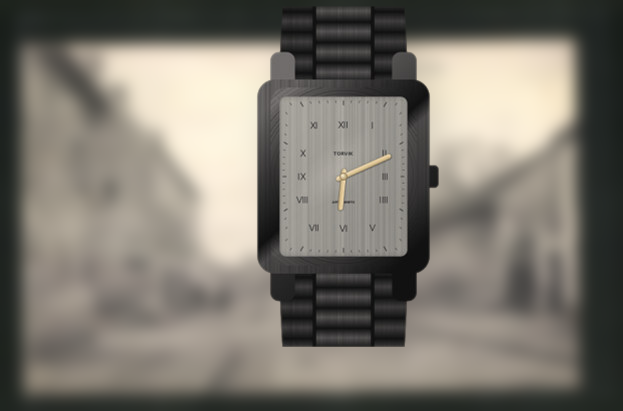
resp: 6h11
